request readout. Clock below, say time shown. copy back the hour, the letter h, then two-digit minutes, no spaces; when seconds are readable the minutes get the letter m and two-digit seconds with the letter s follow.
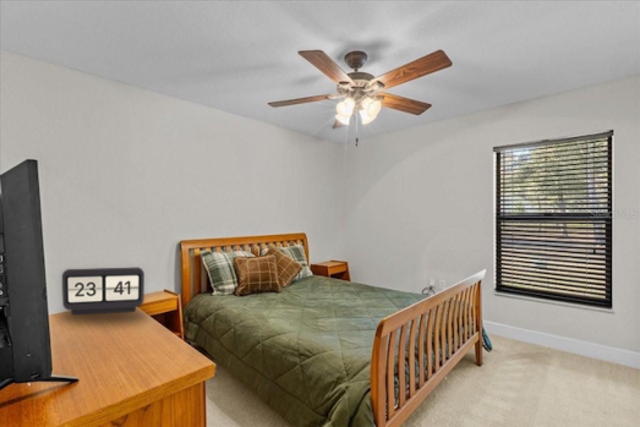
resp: 23h41
